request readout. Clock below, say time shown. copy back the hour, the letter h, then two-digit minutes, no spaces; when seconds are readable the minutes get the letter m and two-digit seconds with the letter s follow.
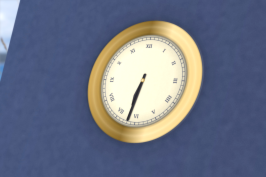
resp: 6h32
